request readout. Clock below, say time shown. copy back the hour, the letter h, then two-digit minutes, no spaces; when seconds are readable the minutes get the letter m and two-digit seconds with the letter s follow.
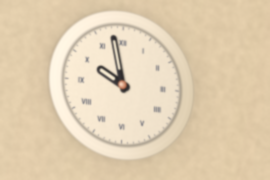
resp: 9h58
